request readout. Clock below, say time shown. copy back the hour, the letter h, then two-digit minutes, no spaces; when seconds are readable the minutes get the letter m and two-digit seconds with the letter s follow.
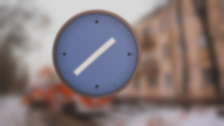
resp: 1h38
